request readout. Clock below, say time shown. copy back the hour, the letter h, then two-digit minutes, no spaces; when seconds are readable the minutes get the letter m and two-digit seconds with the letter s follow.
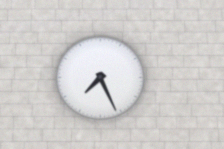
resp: 7h26
